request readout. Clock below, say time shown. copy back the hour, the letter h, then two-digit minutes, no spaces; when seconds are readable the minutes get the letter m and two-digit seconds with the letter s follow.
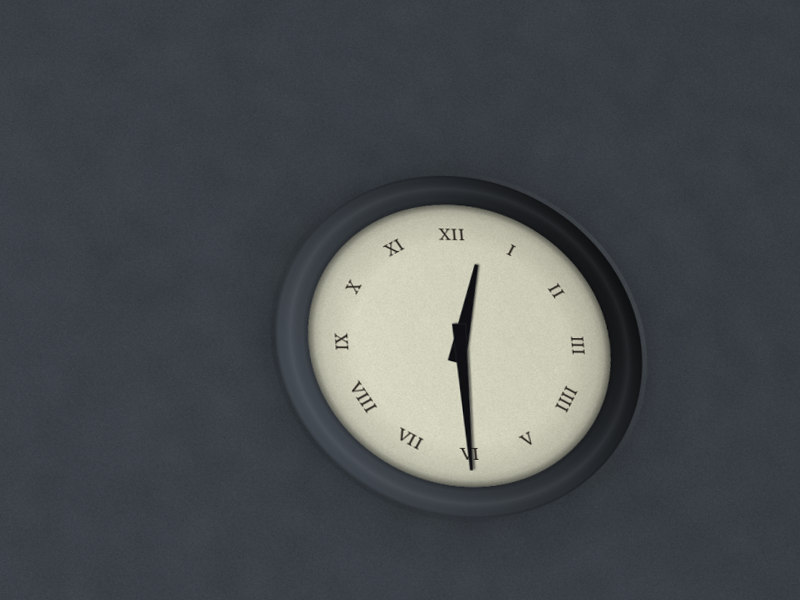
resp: 12h30
